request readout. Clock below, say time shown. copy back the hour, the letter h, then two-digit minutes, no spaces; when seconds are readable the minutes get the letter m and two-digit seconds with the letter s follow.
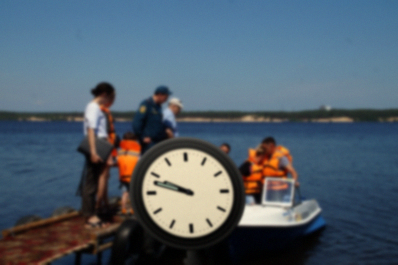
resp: 9h48
